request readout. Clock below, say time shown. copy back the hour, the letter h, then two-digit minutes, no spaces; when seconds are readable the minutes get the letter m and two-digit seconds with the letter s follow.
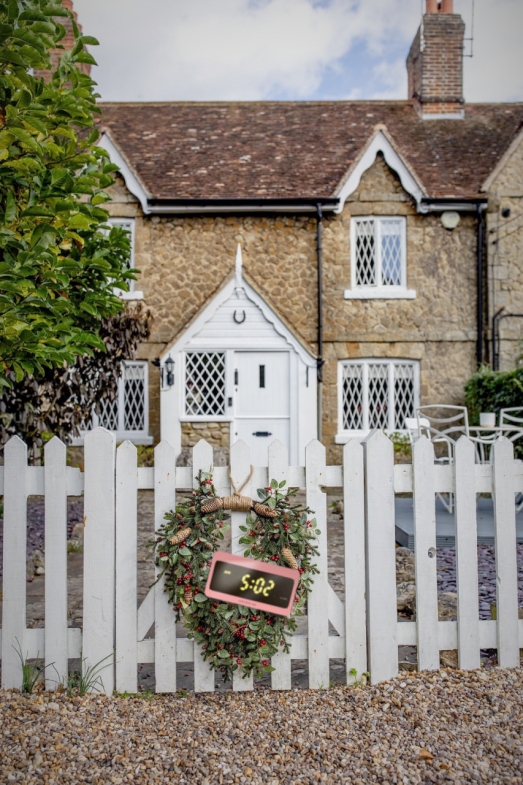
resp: 5h02
